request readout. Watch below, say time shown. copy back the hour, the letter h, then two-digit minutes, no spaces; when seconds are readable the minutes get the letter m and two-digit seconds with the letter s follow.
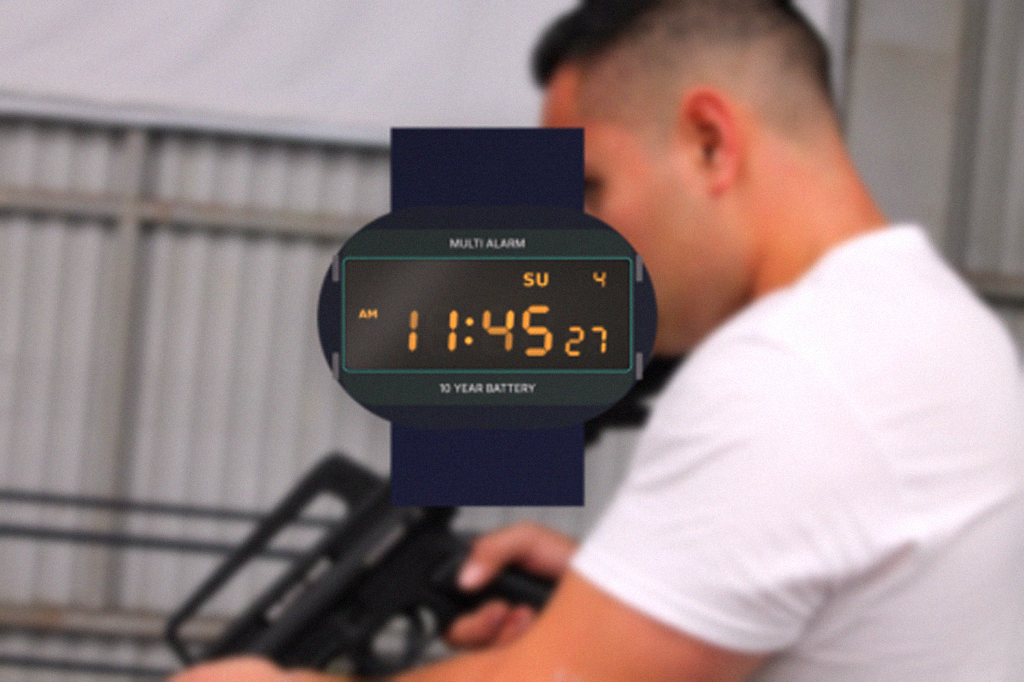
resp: 11h45m27s
